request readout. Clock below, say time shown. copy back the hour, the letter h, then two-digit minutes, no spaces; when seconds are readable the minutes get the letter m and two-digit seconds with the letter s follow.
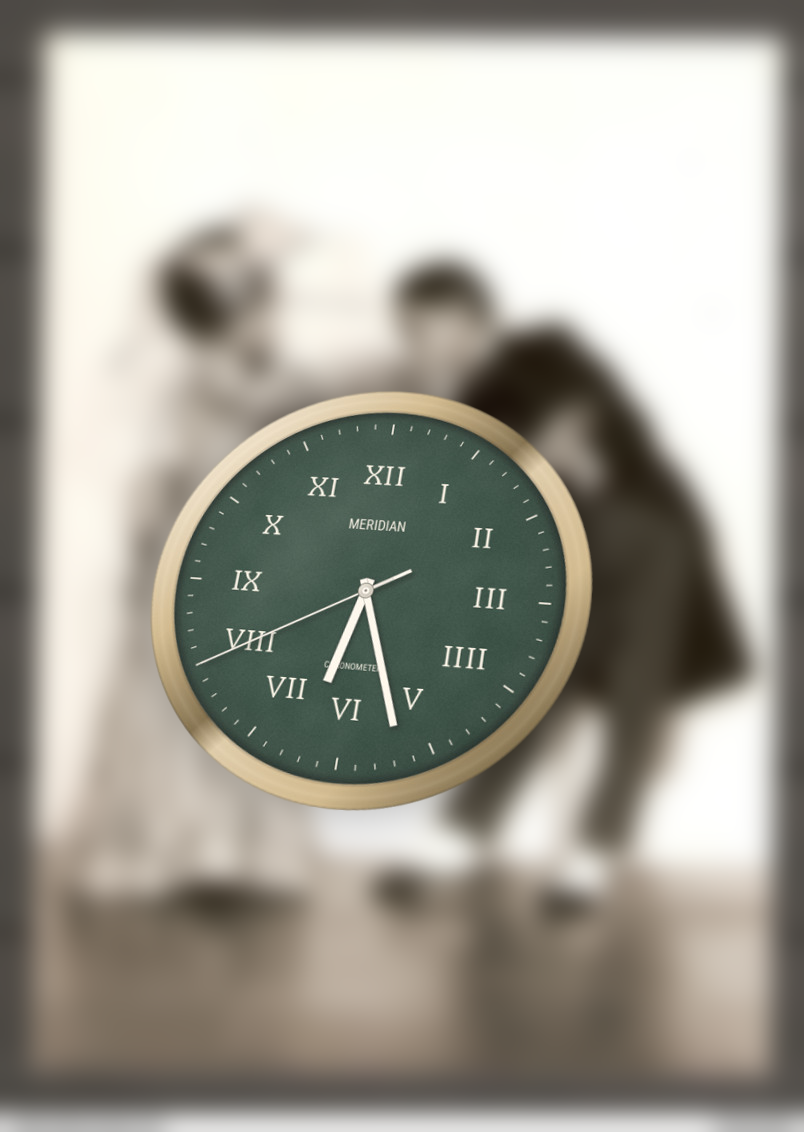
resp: 6h26m40s
